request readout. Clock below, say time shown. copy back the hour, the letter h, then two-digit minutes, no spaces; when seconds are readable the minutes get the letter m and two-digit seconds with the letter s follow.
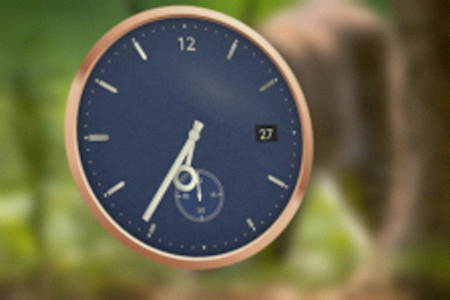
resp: 6h36
